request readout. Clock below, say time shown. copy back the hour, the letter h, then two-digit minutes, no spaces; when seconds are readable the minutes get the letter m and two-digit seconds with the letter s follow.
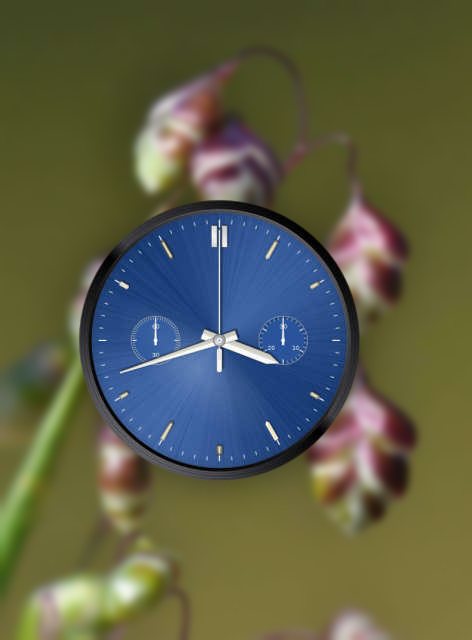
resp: 3h42
